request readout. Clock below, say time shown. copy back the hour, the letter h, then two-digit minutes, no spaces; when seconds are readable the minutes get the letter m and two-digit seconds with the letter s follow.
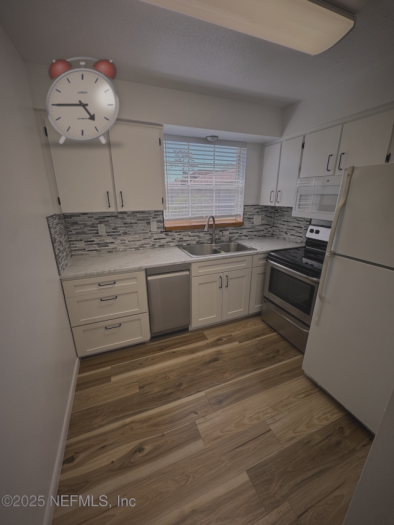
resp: 4h45
